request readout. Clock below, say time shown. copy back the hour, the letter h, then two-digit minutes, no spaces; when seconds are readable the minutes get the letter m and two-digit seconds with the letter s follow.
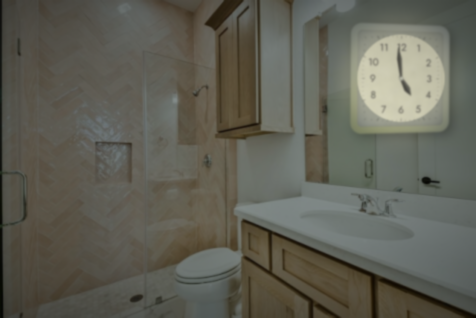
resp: 4h59
